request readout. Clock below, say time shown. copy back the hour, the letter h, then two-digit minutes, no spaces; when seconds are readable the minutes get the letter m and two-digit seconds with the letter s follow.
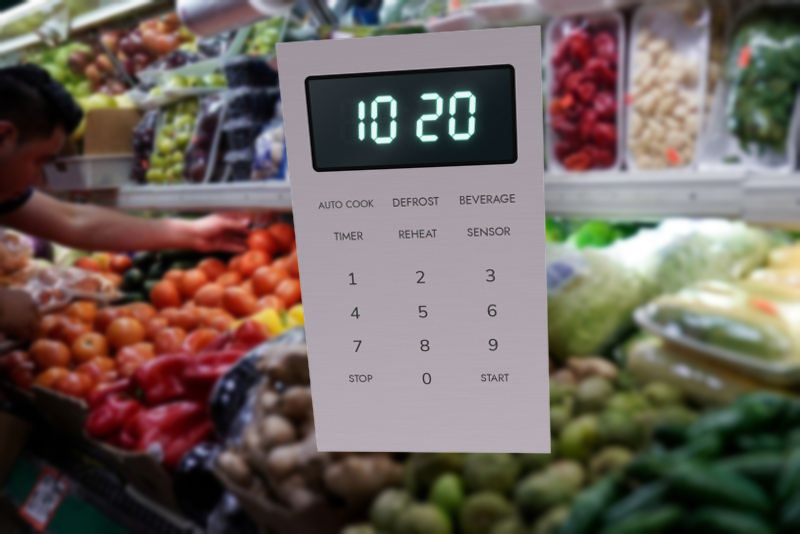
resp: 10h20
